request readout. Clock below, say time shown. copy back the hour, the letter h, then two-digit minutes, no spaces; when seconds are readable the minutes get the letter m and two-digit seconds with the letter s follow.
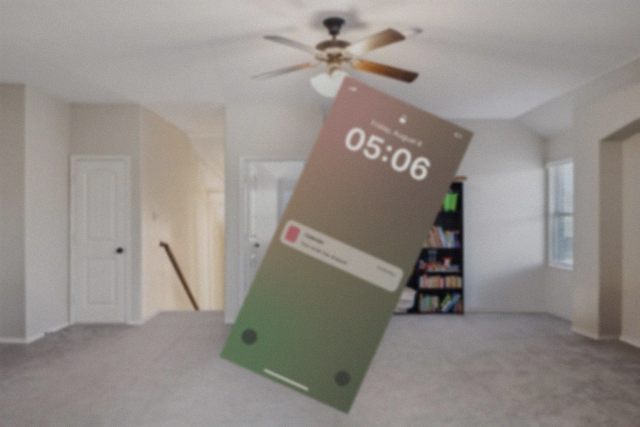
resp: 5h06
